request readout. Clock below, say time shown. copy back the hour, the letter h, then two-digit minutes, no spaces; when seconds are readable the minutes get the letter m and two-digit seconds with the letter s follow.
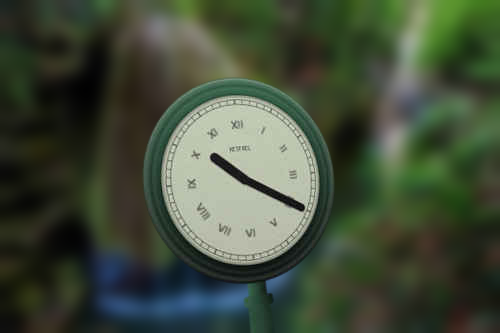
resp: 10h20
